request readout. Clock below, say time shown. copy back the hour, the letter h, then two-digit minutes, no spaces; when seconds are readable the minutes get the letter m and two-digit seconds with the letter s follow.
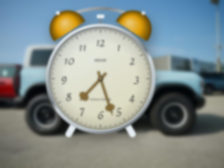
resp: 7h27
